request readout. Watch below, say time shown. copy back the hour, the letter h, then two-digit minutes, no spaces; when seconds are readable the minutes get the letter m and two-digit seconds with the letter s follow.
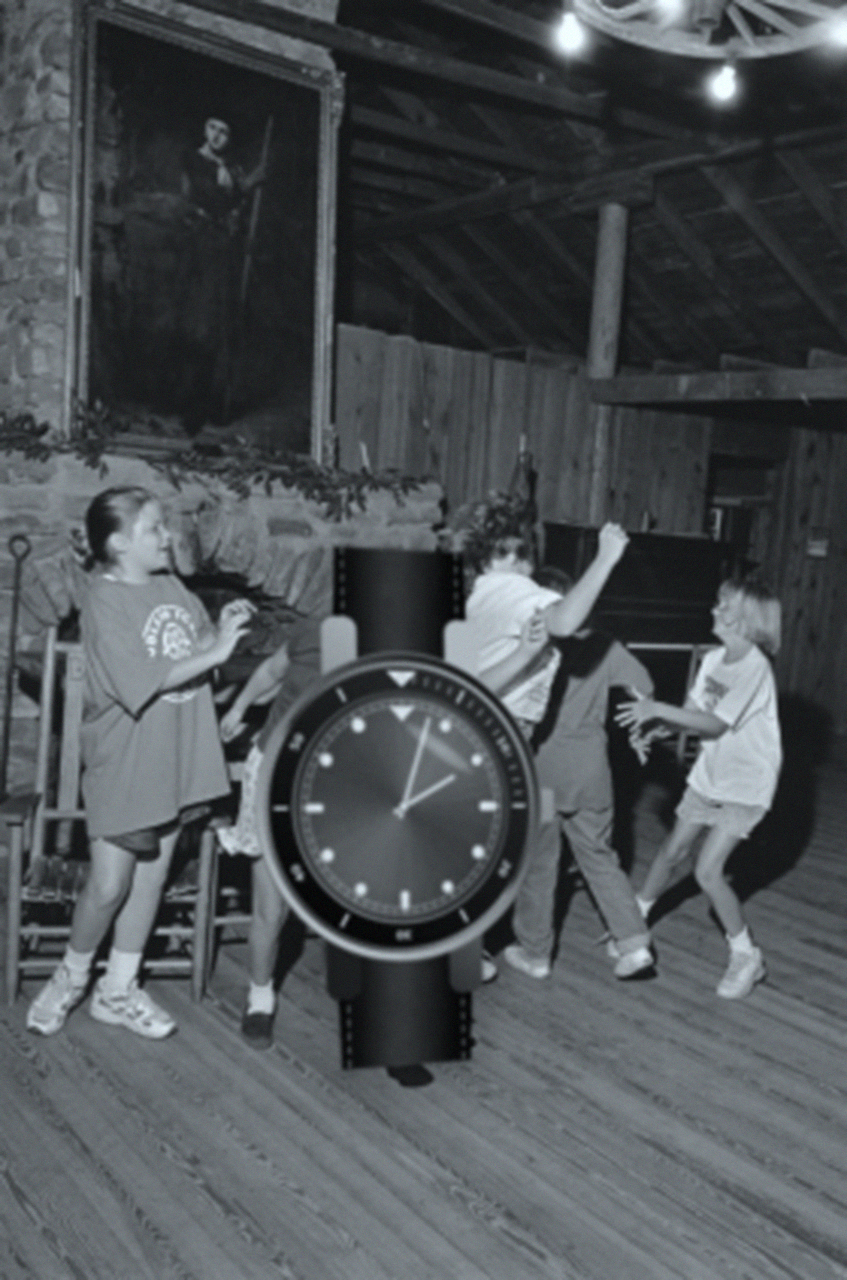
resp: 2h03
